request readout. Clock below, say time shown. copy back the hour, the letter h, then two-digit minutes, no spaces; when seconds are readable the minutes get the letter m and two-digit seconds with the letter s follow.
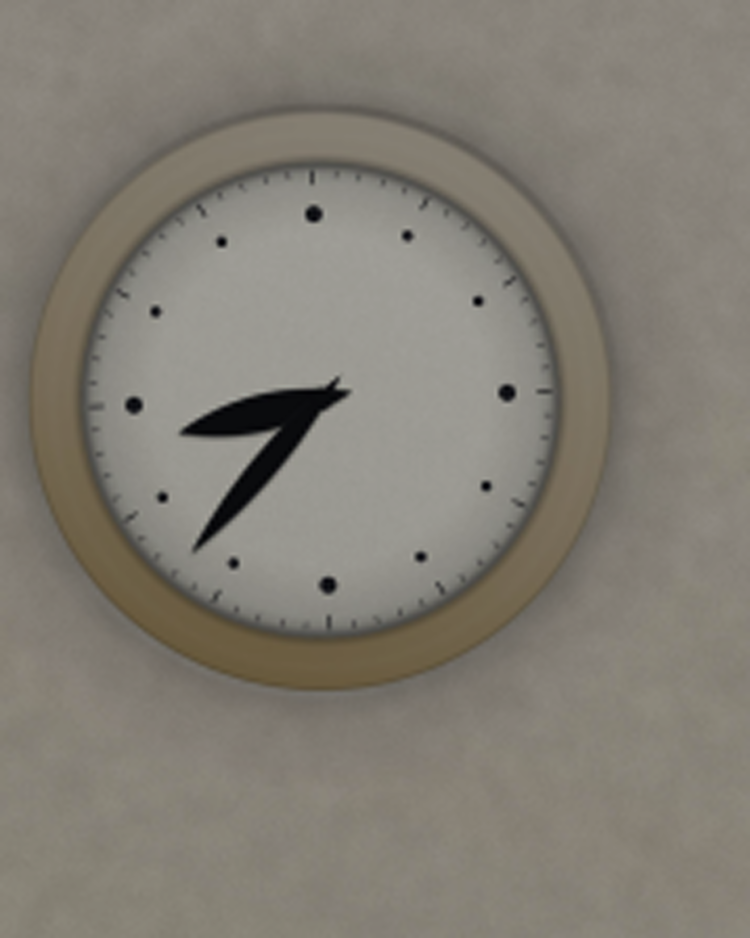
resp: 8h37
